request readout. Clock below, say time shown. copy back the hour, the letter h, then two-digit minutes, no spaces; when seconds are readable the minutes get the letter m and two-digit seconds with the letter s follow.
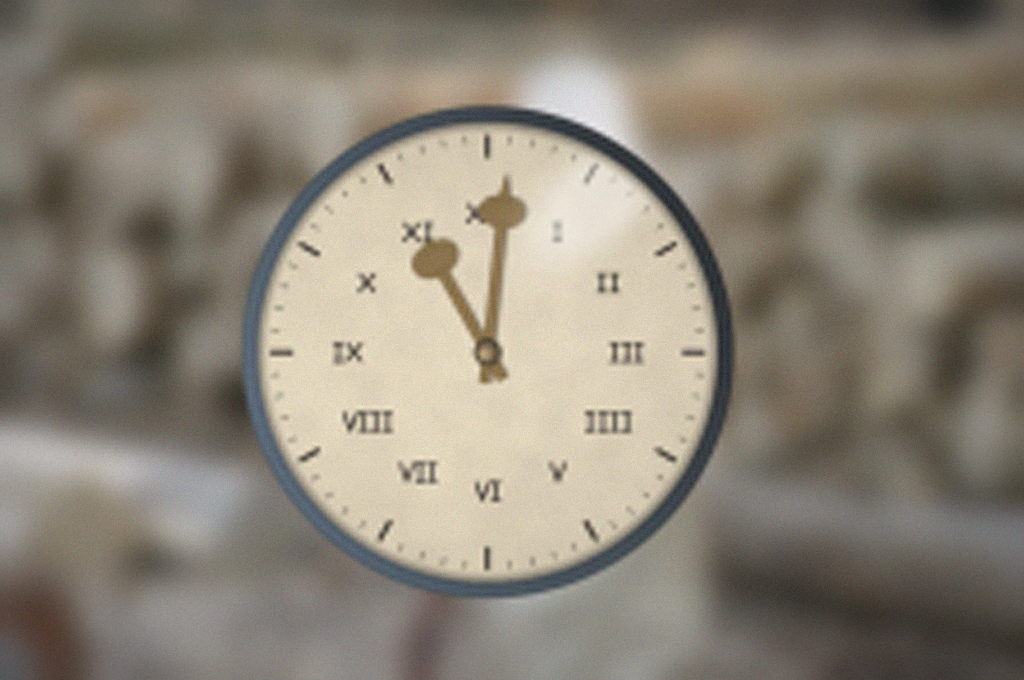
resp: 11h01
